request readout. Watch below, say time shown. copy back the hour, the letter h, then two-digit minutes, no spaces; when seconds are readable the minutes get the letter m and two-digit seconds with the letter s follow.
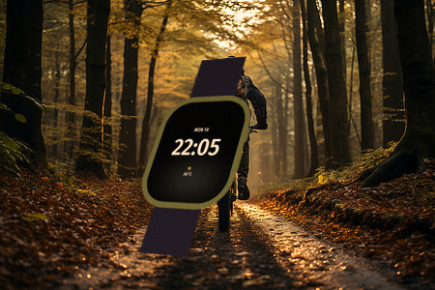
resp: 22h05
